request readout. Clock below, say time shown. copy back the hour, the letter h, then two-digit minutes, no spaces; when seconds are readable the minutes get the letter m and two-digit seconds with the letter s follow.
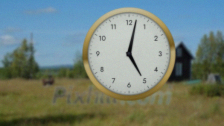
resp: 5h02
